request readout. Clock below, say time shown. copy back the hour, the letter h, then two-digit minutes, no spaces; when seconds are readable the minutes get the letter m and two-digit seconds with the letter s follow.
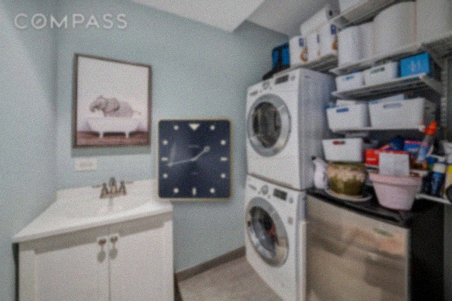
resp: 1h43
